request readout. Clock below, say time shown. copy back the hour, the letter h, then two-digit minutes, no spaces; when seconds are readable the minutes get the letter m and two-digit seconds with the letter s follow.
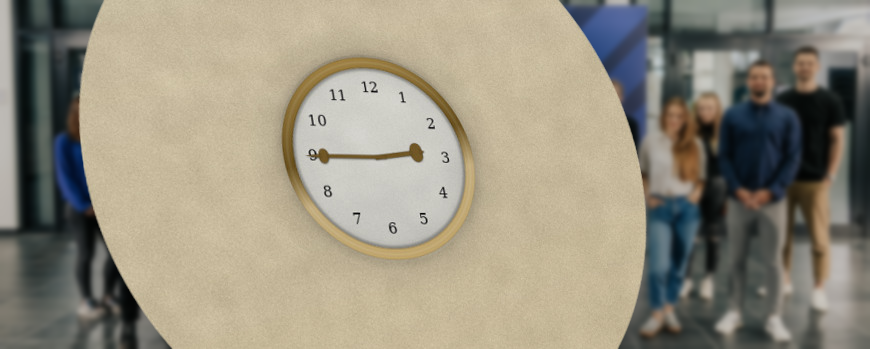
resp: 2h45
